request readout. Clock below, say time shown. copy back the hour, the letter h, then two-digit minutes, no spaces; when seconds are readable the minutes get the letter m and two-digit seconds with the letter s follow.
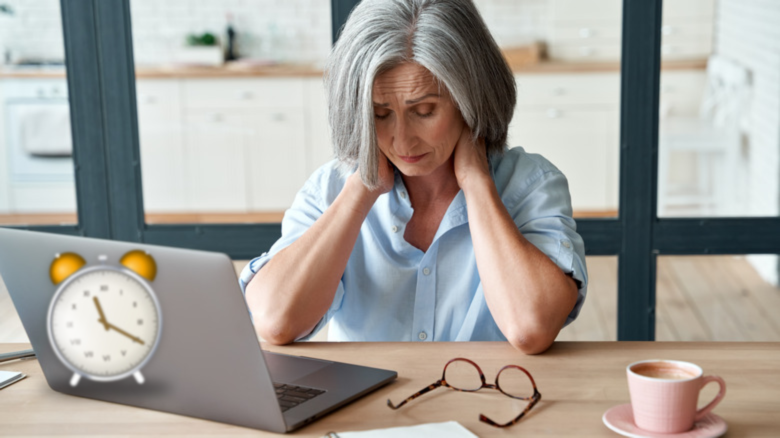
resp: 11h20
